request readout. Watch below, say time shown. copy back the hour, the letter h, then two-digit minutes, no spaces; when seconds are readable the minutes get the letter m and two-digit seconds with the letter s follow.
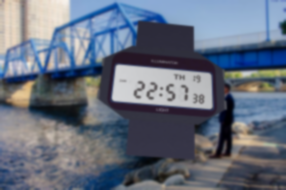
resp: 22h57
